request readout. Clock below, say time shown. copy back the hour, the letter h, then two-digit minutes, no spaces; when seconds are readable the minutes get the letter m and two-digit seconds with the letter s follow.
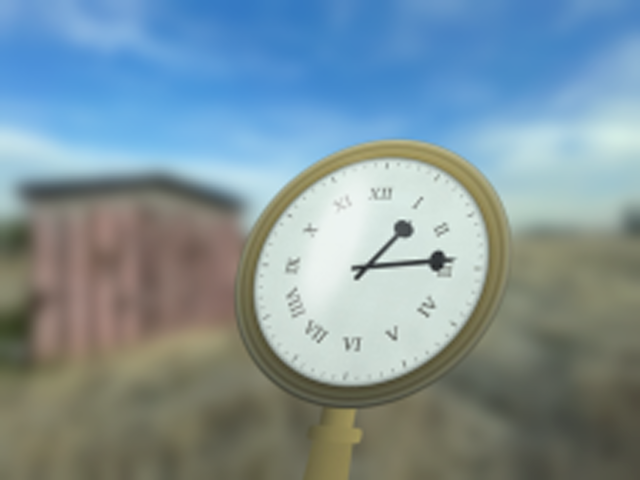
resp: 1h14
